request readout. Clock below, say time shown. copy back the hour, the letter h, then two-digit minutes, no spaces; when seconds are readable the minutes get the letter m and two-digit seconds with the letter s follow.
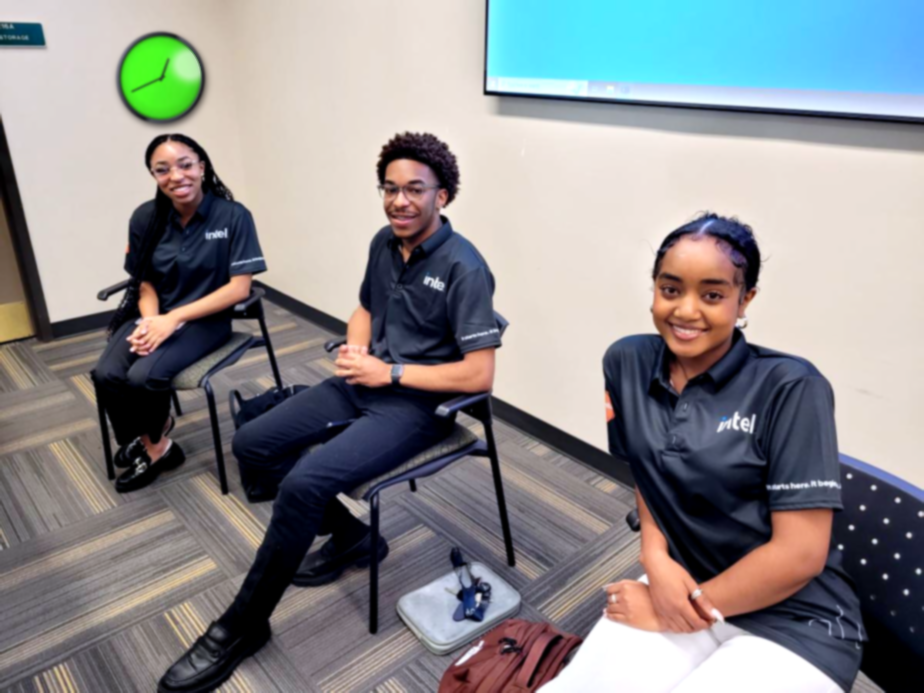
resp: 12h41
